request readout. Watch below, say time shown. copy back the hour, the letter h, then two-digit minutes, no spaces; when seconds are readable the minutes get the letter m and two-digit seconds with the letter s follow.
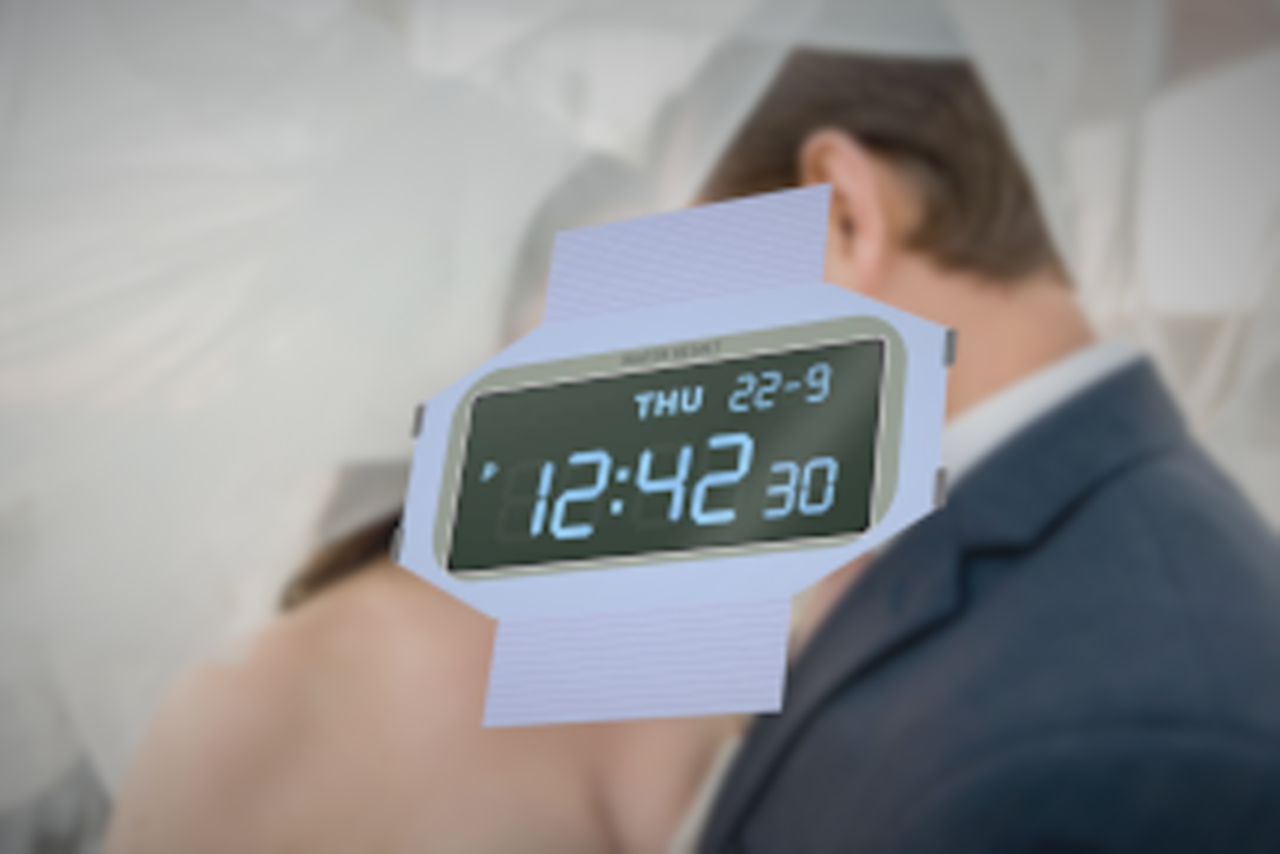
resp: 12h42m30s
